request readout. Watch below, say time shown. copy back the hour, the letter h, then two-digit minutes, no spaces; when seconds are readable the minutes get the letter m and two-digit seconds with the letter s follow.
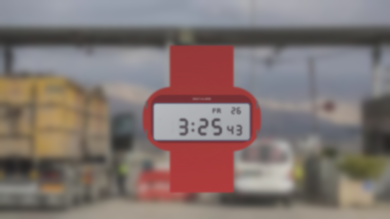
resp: 3h25m43s
